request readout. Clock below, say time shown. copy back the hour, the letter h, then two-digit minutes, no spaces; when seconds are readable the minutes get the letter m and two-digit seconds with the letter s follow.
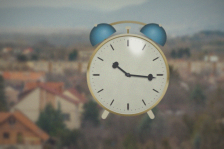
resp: 10h16
